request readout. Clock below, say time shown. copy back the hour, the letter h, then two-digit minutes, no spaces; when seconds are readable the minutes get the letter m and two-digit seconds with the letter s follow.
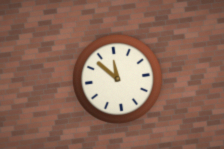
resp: 11h53
